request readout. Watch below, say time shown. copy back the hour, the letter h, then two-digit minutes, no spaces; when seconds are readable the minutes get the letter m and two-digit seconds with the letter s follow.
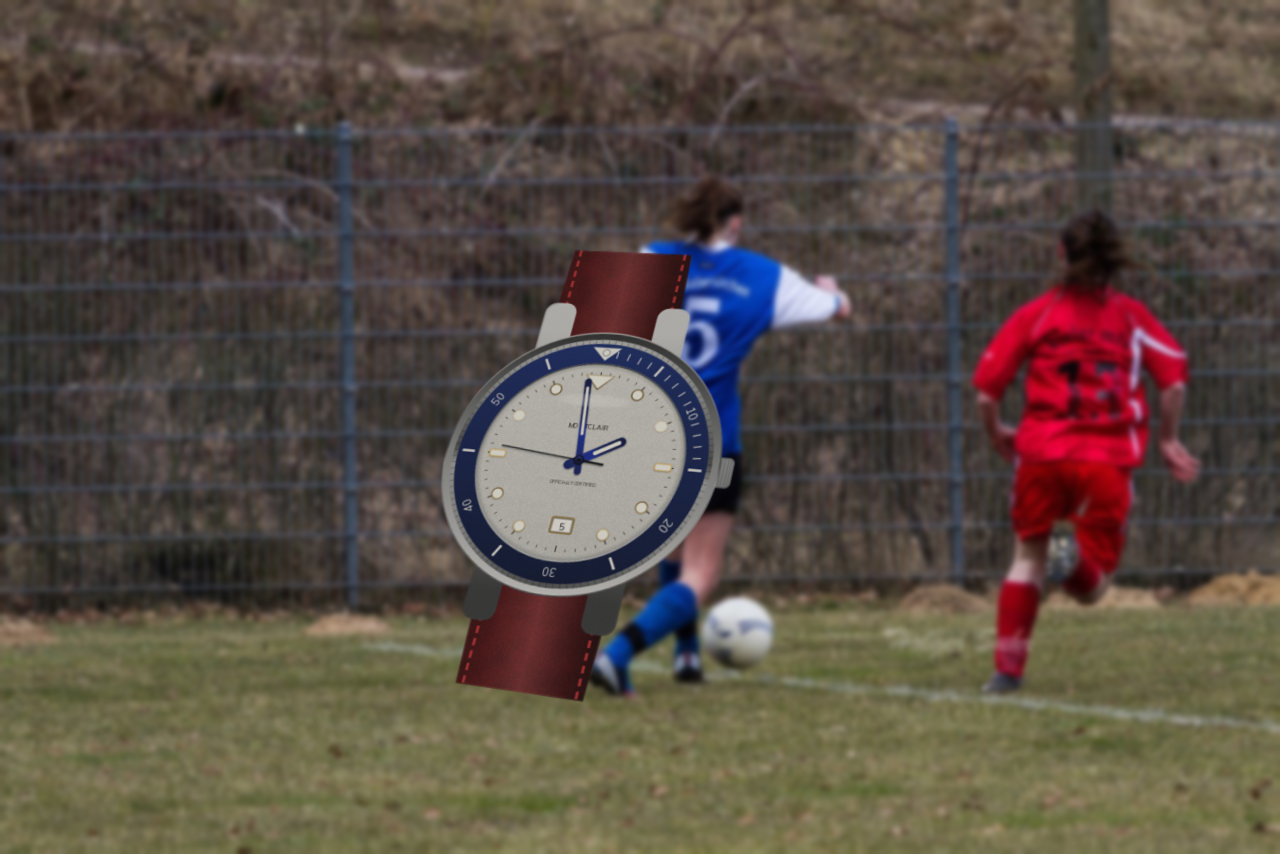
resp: 1h58m46s
